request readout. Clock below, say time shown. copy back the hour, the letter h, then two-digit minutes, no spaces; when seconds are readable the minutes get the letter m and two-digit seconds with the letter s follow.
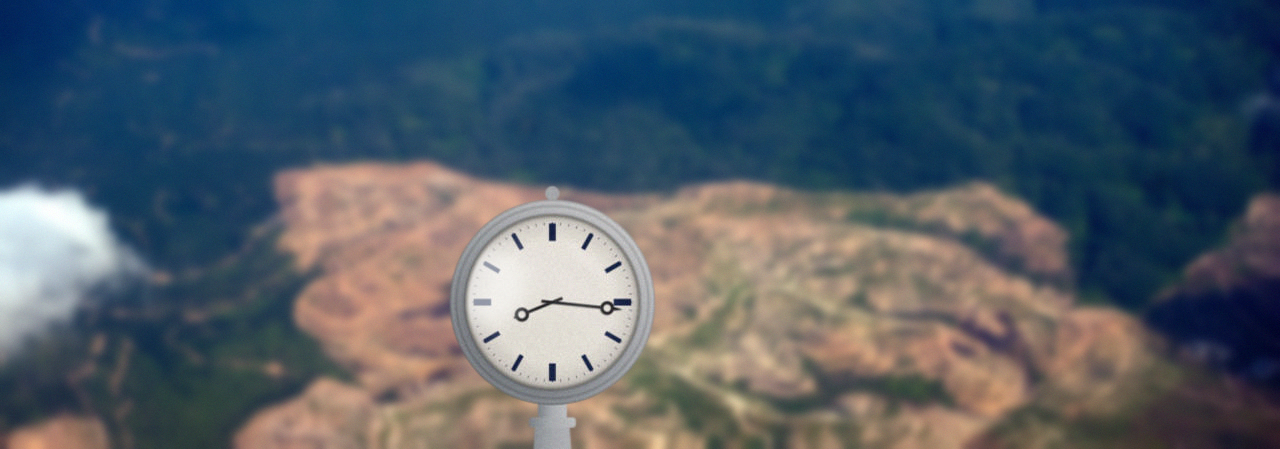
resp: 8h16
